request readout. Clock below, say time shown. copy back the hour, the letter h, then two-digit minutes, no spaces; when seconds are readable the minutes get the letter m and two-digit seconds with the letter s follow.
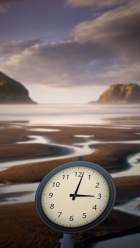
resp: 3h02
